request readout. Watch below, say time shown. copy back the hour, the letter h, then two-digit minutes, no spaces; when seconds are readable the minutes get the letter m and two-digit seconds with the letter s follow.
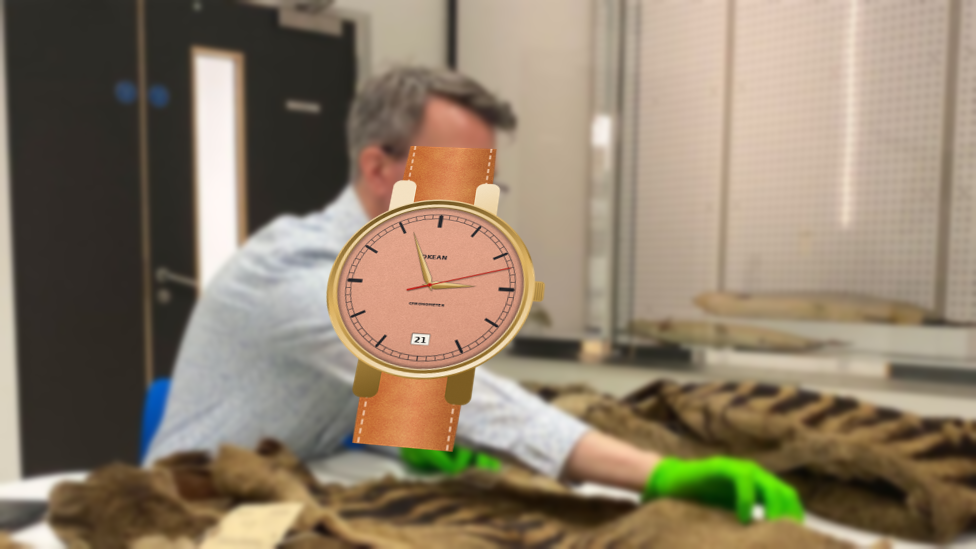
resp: 2h56m12s
